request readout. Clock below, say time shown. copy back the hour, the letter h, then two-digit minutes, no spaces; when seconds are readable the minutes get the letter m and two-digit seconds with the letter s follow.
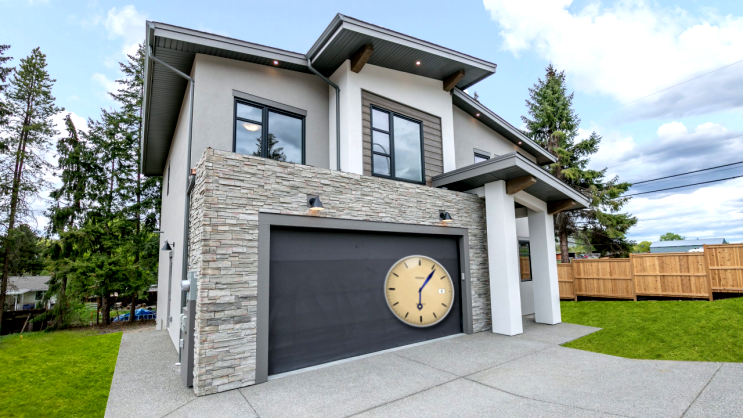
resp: 6h06
